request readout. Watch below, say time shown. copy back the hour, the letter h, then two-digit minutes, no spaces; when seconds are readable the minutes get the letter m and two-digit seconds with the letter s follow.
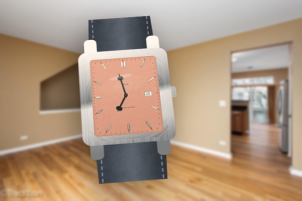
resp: 6h58
